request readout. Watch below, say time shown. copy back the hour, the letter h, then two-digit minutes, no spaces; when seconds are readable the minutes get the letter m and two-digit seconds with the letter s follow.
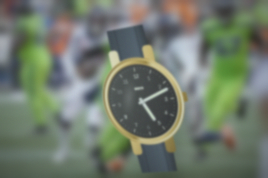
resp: 5h12
